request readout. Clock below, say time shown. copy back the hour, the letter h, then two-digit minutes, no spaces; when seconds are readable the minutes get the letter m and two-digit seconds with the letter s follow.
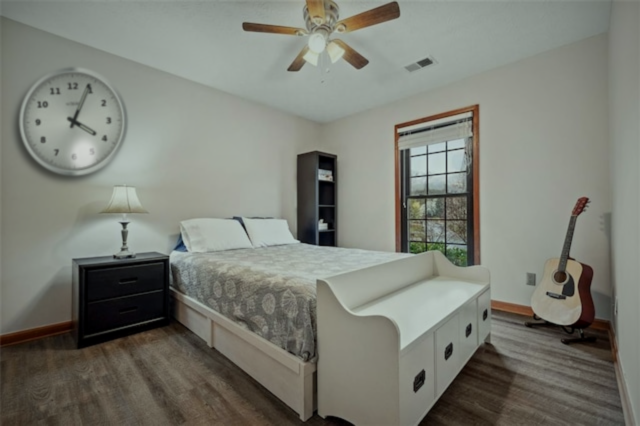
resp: 4h04
